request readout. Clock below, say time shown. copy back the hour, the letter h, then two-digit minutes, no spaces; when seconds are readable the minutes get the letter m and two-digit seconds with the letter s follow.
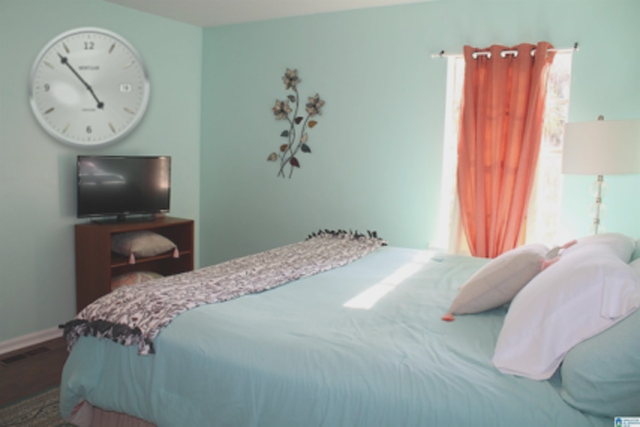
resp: 4h53
